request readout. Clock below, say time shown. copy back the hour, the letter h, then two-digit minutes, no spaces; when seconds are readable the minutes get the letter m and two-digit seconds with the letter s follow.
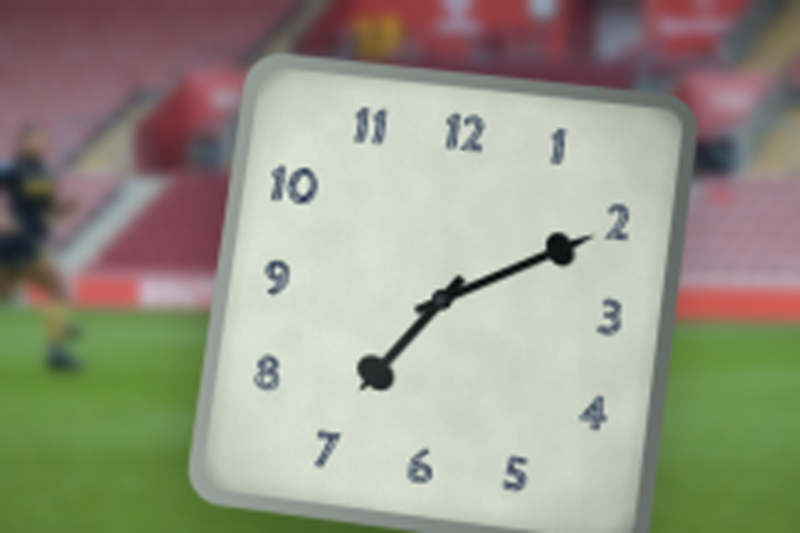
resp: 7h10
